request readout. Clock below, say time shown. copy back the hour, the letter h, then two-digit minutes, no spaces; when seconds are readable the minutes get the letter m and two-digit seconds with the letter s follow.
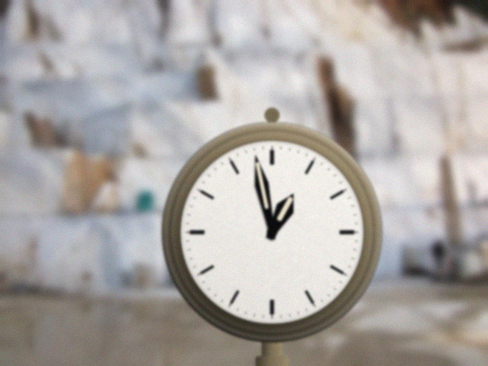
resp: 12h58
